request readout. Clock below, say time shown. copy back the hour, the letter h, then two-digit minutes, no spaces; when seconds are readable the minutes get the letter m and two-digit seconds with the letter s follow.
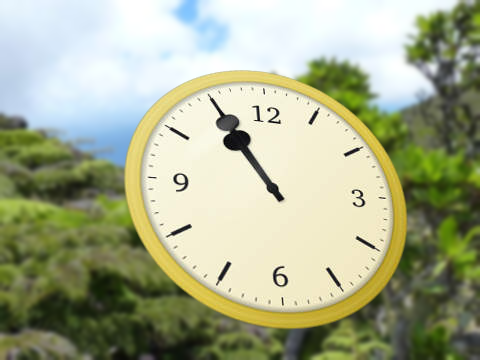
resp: 10h55
